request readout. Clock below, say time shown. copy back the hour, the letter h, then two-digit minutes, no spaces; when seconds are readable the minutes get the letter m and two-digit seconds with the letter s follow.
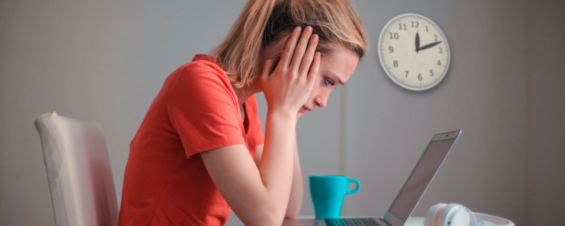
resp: 12h12
